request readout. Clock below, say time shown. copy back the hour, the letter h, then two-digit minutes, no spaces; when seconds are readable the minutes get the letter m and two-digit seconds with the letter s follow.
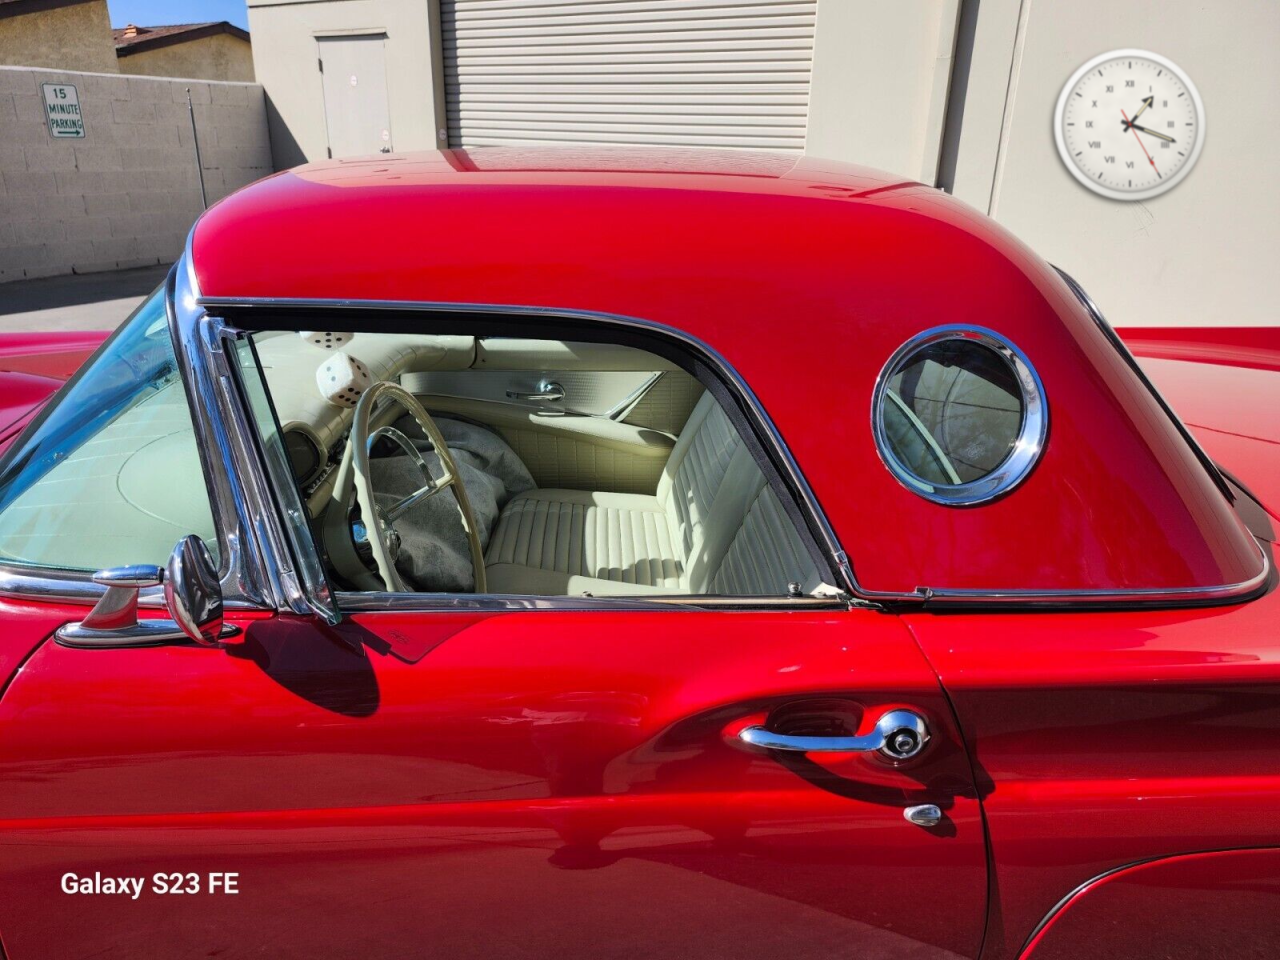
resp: 1h18m25s
